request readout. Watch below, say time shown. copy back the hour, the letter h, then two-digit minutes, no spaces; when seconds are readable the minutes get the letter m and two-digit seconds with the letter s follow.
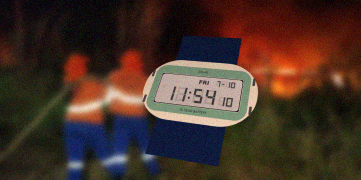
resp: 11h54m10s
